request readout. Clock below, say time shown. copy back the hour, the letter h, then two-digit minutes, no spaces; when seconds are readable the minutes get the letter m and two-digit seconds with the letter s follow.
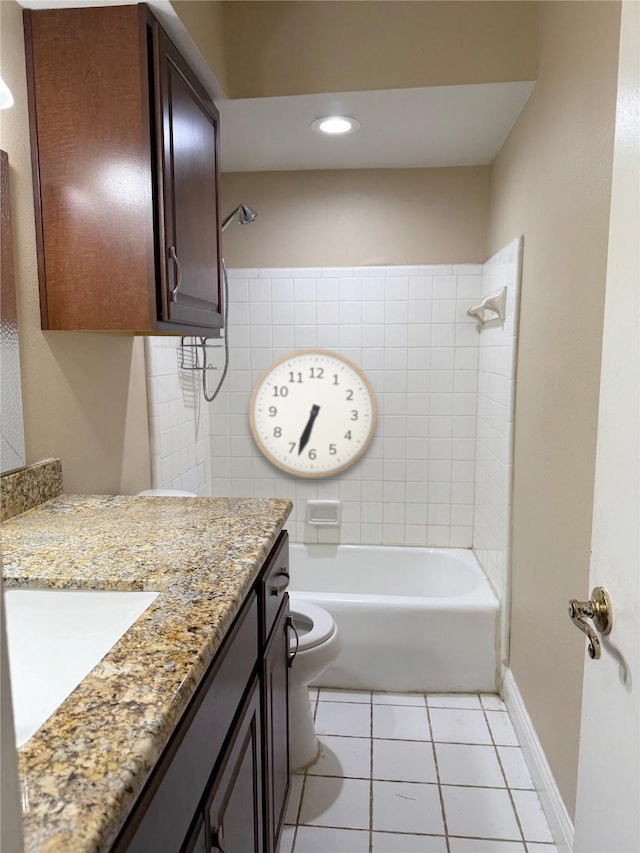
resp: 6h33
